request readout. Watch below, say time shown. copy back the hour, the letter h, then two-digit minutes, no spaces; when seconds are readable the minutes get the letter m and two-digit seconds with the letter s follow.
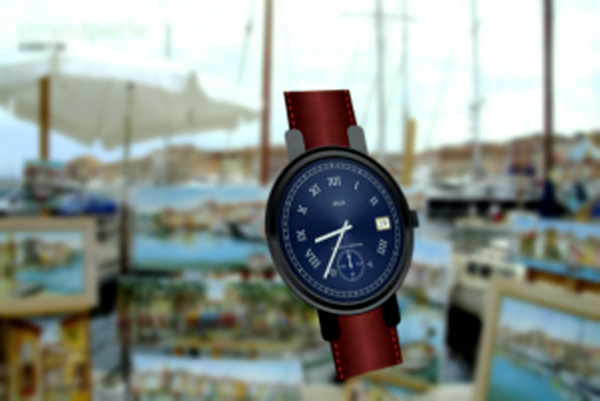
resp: 8h36
